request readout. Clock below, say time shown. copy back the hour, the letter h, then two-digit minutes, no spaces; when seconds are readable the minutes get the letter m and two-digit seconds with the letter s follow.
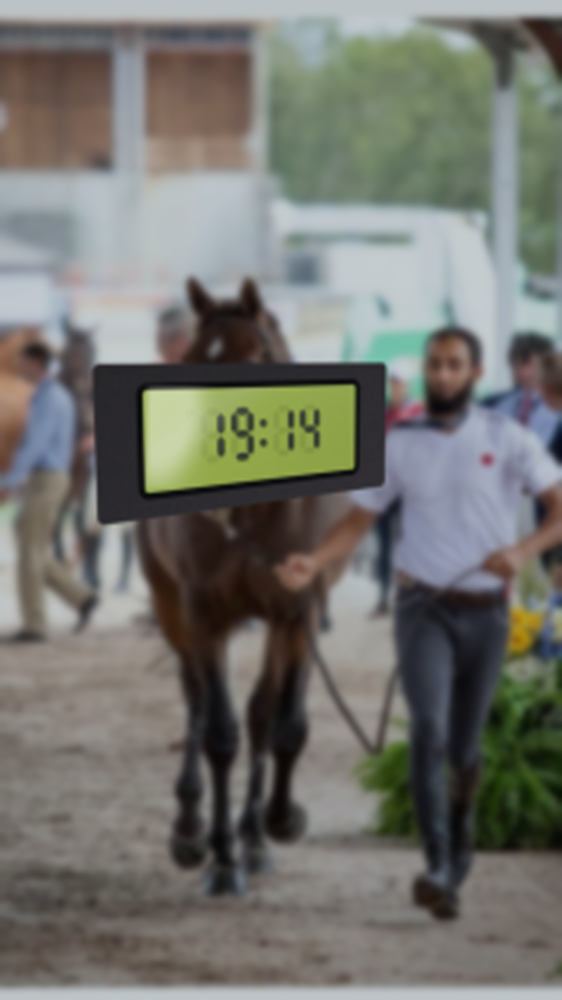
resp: 19h14
